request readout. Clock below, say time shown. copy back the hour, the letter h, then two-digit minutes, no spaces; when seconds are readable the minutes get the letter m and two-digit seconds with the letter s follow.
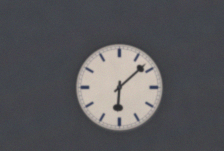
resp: 6h08
